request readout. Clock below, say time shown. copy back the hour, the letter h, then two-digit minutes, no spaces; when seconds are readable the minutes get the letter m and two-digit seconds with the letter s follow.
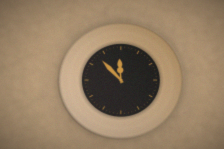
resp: 11h53
